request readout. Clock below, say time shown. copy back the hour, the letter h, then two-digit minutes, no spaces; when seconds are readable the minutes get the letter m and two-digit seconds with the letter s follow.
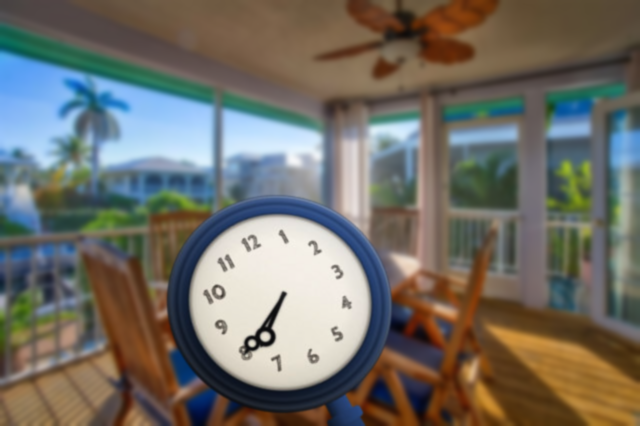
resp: 7h40
